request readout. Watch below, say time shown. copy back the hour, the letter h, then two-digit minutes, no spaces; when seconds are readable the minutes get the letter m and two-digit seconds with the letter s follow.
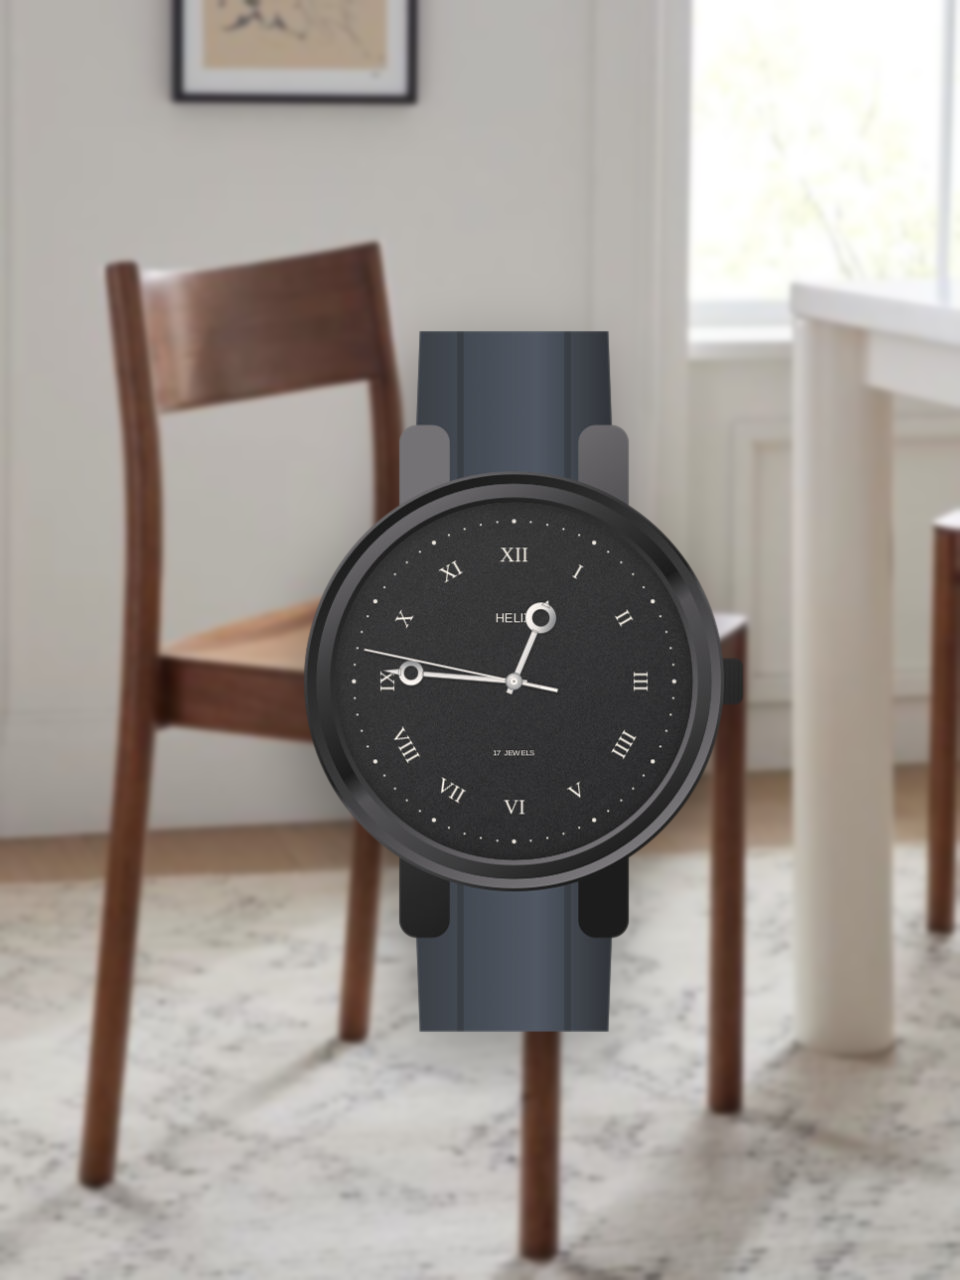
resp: 12h45m47s
